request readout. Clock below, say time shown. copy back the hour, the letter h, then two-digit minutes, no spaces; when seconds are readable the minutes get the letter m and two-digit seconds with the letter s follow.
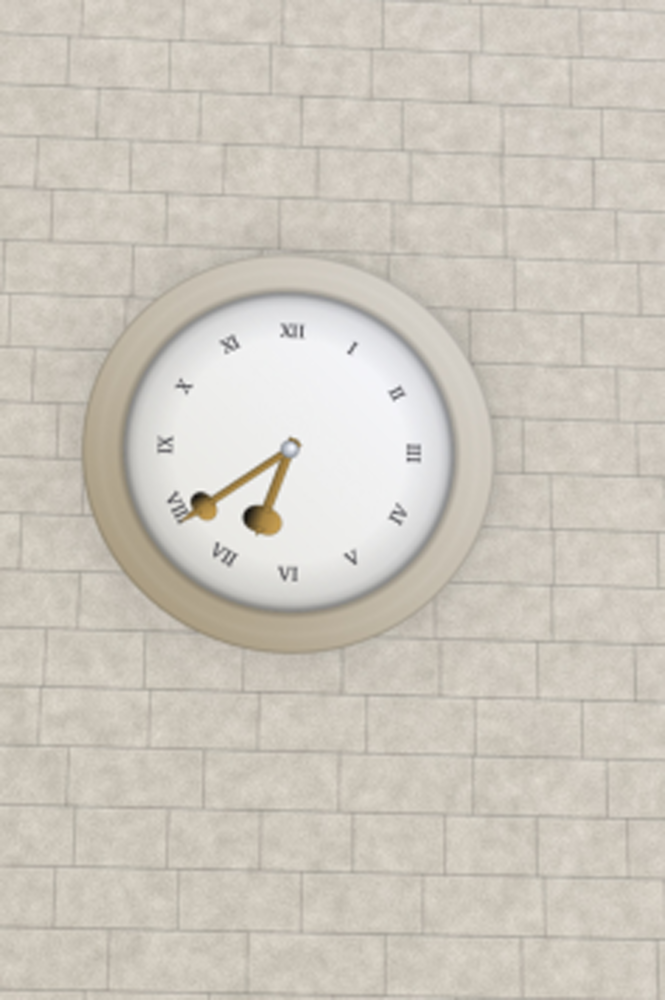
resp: 6h39
